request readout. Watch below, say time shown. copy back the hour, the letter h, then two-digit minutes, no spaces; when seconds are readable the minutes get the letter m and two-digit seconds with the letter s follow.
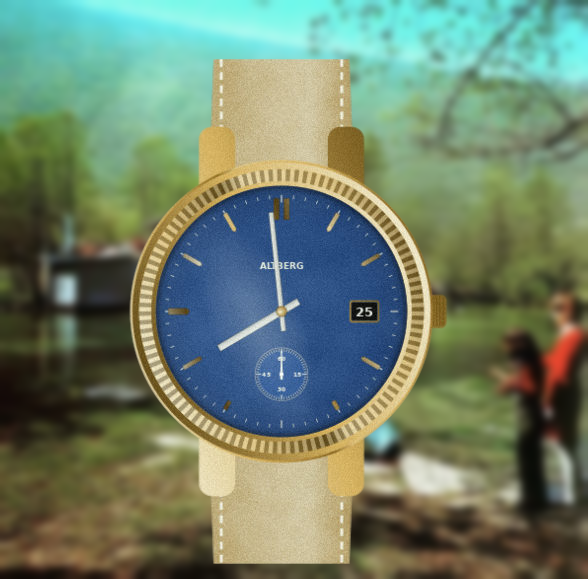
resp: 7h59
